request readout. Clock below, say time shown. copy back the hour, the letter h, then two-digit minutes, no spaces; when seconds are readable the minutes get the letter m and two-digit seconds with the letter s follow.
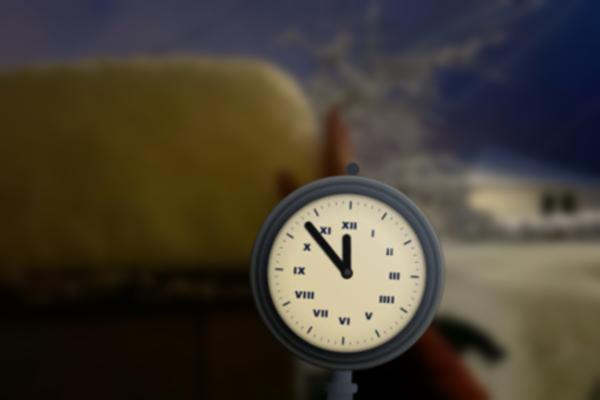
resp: 11h53
